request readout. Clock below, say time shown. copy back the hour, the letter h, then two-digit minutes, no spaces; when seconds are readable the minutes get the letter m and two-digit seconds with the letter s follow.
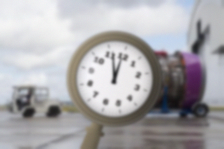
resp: 11h56
